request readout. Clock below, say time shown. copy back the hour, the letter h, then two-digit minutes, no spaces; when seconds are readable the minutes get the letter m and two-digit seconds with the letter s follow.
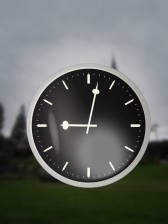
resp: 9h02
